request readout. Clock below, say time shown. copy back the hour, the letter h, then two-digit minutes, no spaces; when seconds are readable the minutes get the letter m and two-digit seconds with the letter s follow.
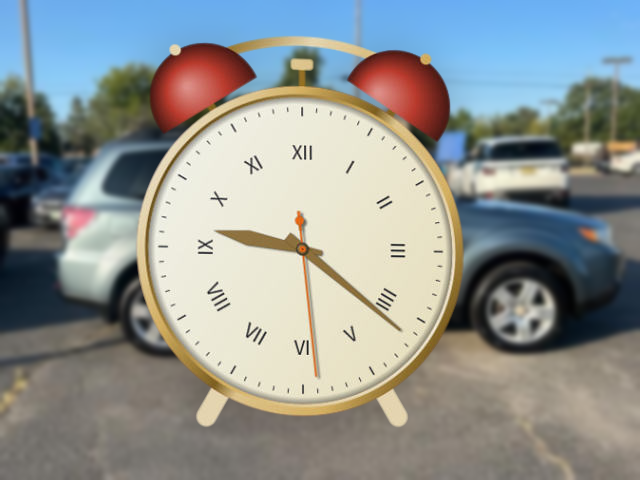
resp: 9h21m29s
